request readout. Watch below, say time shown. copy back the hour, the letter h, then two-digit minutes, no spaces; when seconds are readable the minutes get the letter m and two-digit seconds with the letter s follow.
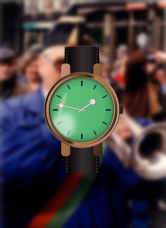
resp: 1h47
